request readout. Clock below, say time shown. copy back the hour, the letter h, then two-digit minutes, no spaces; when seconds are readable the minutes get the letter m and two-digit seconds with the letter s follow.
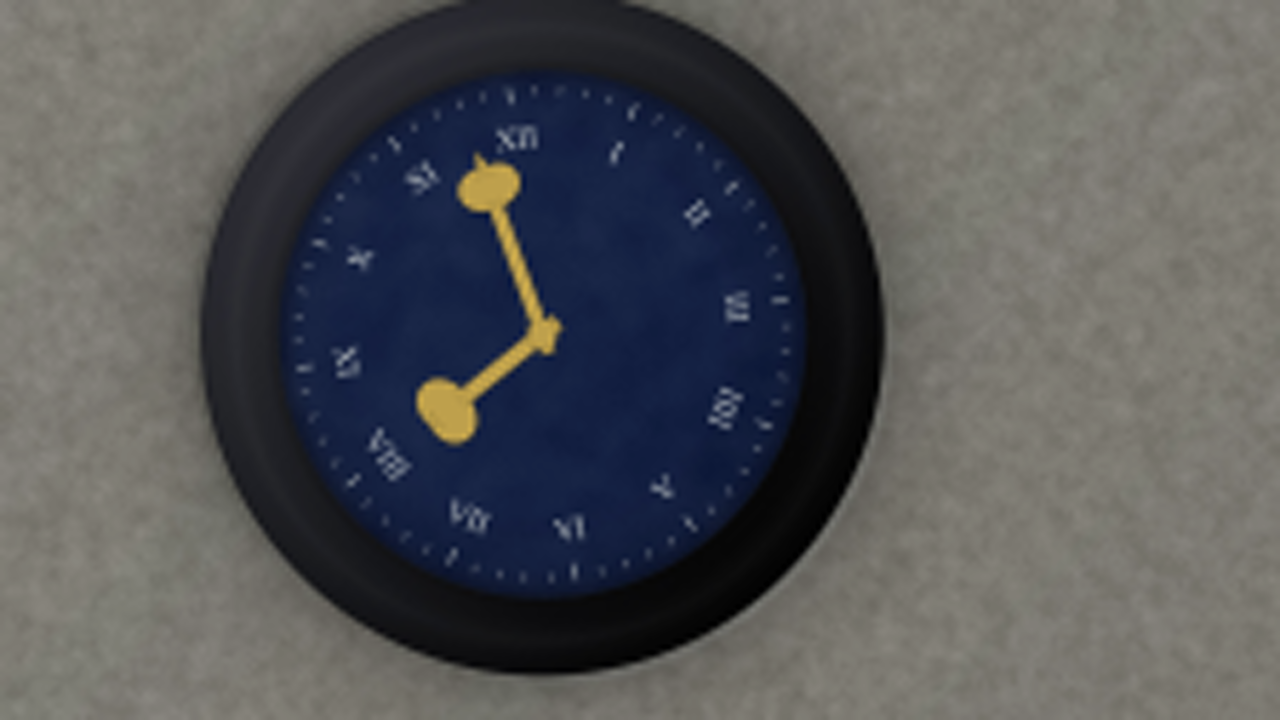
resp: 7h58
